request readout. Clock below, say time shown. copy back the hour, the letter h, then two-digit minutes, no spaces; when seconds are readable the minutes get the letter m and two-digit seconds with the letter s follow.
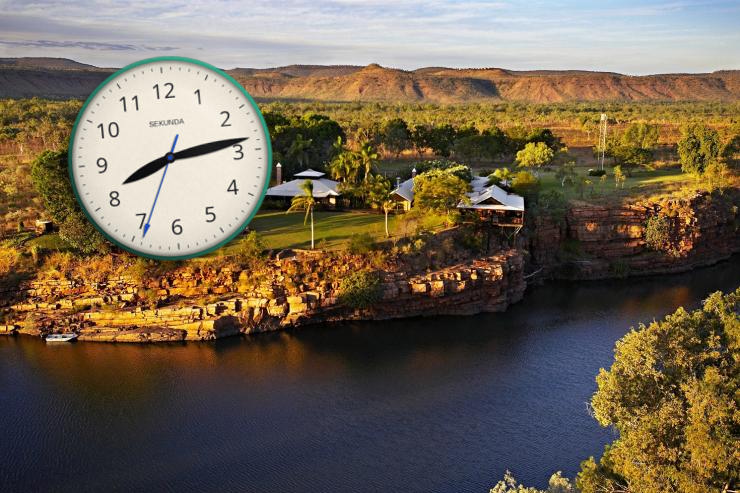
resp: 8h13m34s
